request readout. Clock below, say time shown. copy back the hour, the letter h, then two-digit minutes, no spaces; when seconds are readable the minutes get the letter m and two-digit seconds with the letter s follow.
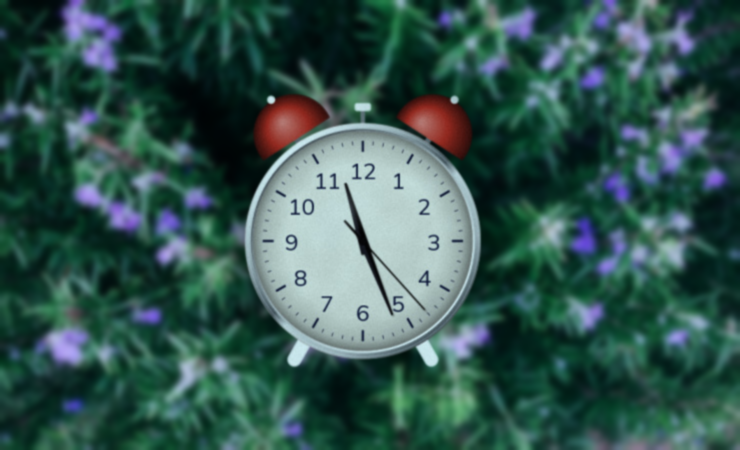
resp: 11h26m23s
